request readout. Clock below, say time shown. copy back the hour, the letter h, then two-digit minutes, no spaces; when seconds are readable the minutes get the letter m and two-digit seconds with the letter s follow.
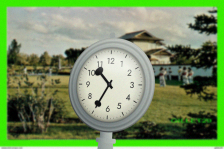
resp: 10h35
